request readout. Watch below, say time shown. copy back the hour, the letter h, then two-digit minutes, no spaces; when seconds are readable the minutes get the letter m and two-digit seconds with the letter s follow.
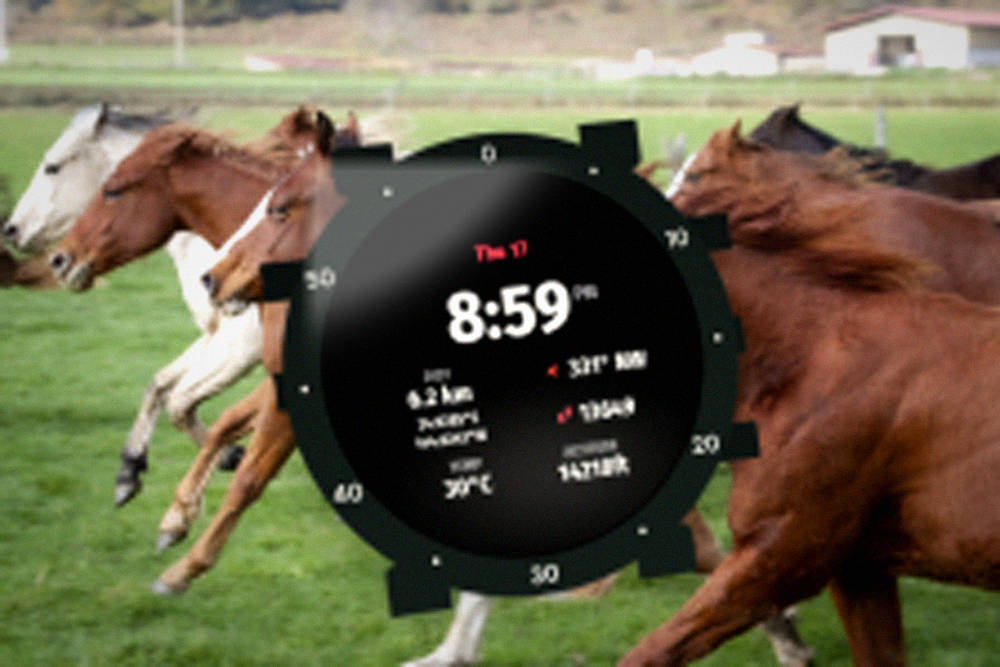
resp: 8h59
